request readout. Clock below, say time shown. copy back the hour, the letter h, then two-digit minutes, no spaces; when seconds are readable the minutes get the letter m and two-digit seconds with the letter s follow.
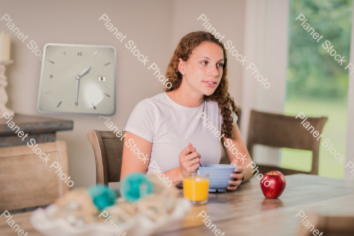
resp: 1h30
